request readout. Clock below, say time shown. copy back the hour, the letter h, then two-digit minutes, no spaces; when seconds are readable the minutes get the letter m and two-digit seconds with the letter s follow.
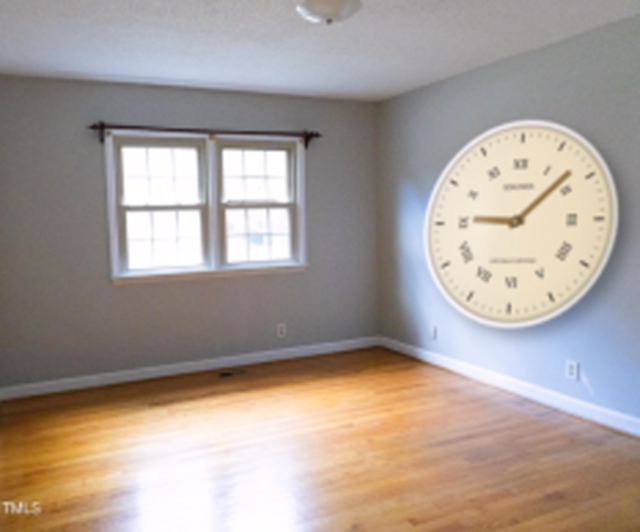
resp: 9h08
